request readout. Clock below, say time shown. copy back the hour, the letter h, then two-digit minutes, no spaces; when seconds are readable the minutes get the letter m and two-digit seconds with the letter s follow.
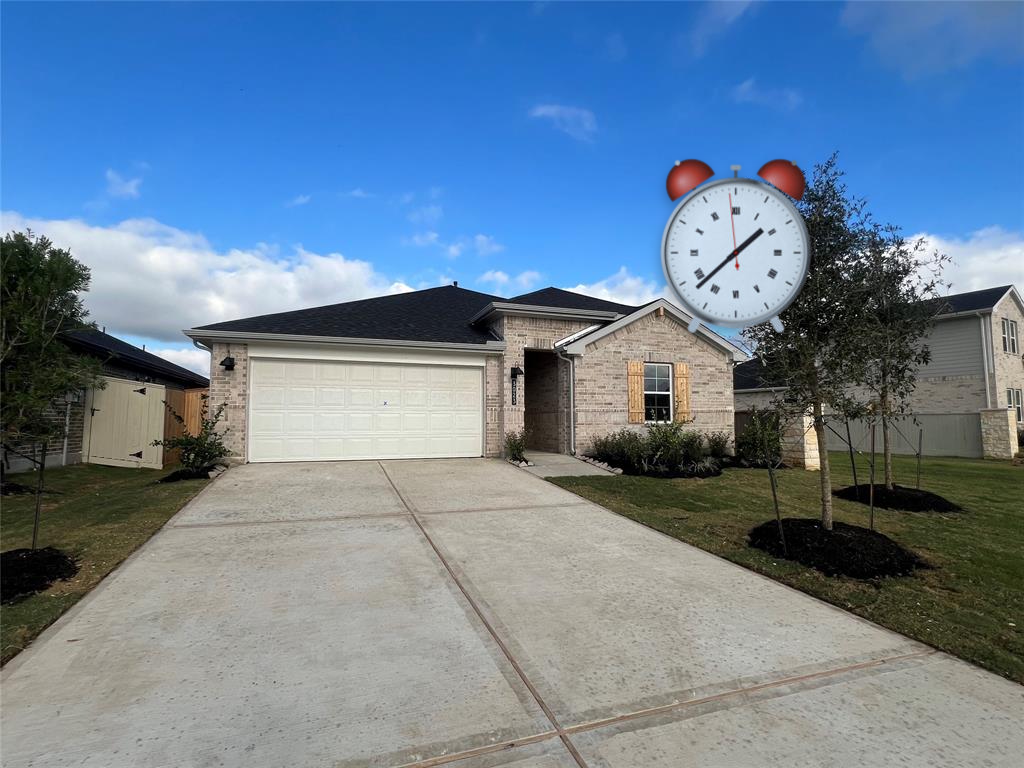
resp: 1h37m59s
